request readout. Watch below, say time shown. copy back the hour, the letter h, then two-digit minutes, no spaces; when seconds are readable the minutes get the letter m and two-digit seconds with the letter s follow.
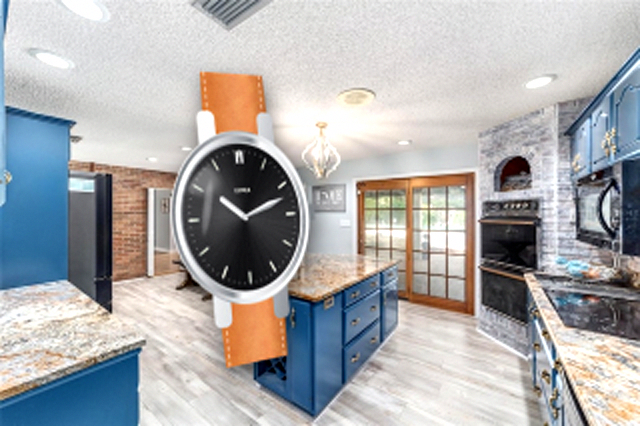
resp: 10h12
